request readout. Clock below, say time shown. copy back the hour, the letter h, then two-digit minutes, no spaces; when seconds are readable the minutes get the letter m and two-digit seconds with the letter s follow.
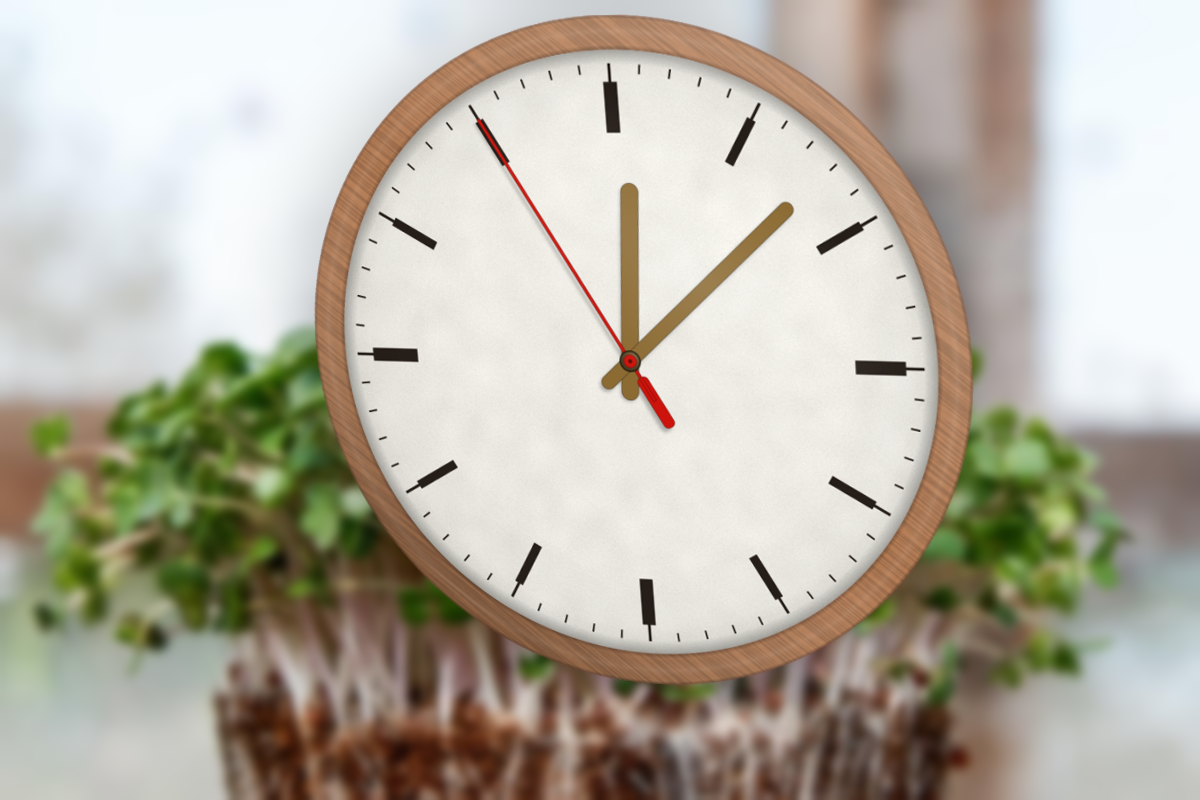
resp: 12h07m55s
